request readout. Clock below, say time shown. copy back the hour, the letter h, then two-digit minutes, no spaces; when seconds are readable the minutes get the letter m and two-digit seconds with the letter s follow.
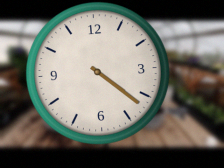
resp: 4h22
